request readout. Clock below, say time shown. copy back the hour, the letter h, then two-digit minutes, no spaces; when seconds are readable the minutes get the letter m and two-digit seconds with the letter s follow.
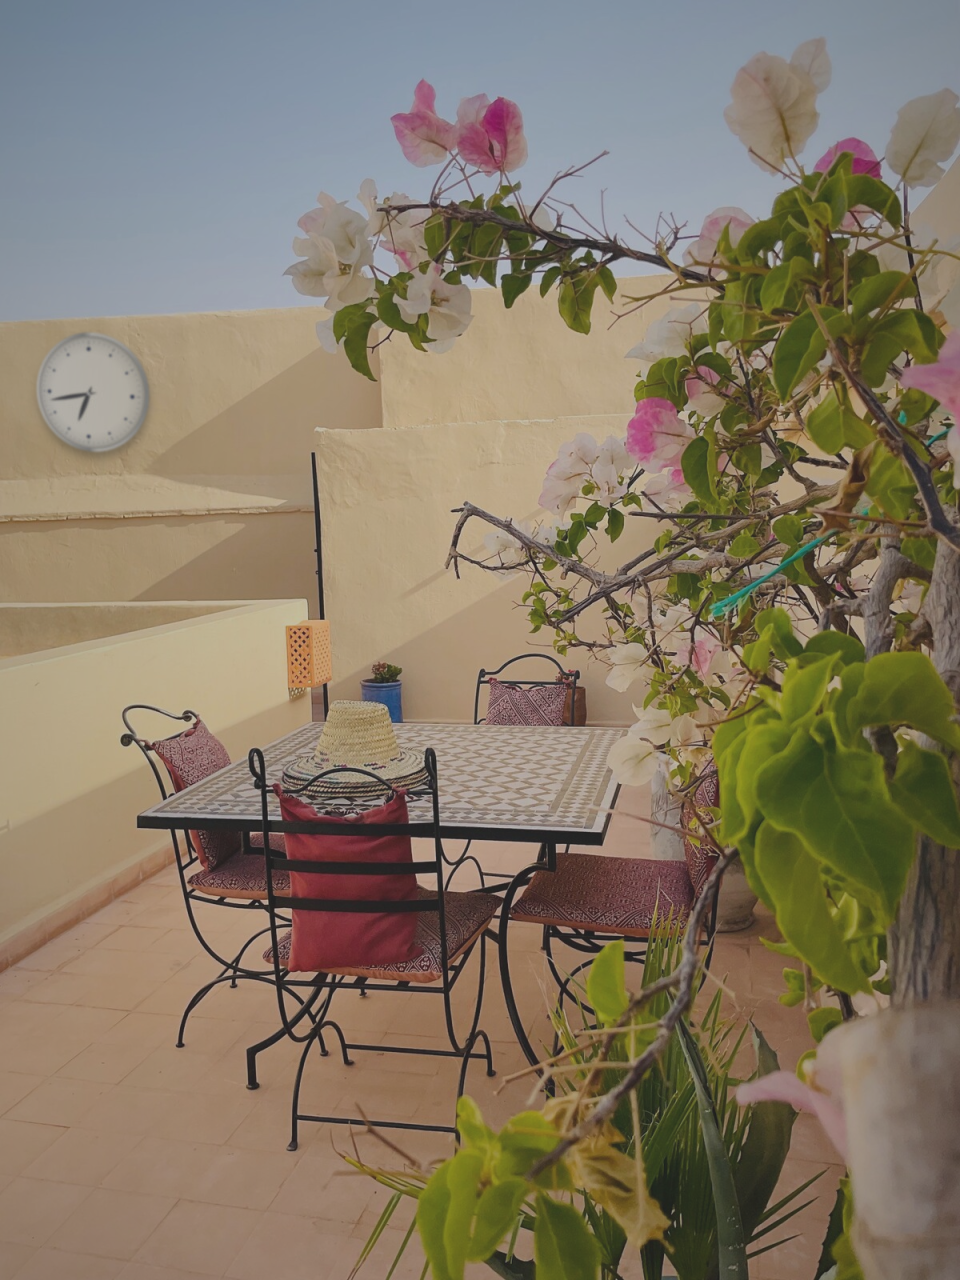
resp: 6h43
